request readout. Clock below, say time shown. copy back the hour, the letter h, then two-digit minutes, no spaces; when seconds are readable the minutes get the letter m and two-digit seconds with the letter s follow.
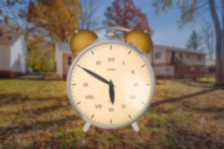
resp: 5h50
